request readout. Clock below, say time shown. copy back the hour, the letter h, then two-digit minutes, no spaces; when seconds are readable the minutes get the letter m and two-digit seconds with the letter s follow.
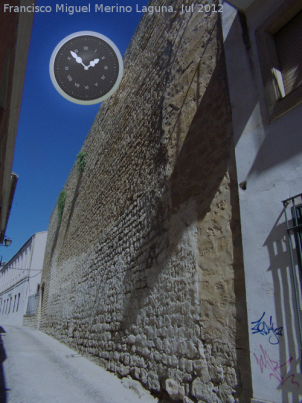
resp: 1h53
